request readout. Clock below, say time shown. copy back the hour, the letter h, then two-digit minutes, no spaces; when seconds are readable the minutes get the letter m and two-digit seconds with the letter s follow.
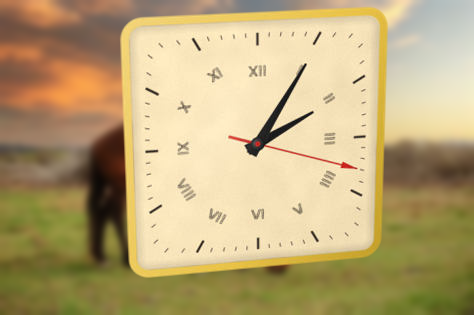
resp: 2h05m18s
